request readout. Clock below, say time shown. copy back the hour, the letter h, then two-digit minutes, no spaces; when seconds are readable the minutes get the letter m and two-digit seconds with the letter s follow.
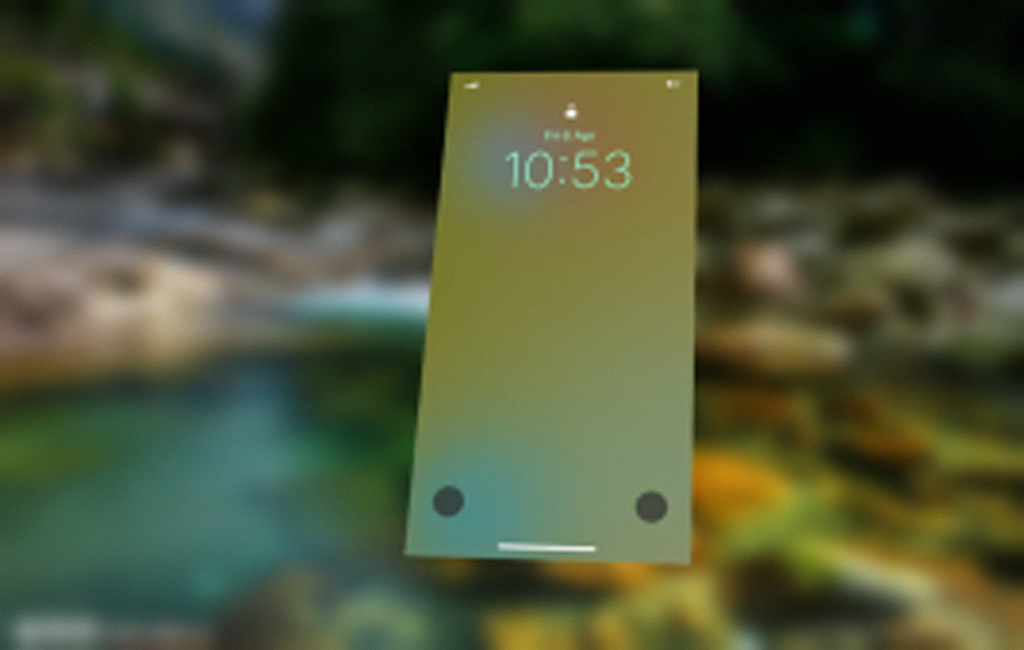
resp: 10h53
